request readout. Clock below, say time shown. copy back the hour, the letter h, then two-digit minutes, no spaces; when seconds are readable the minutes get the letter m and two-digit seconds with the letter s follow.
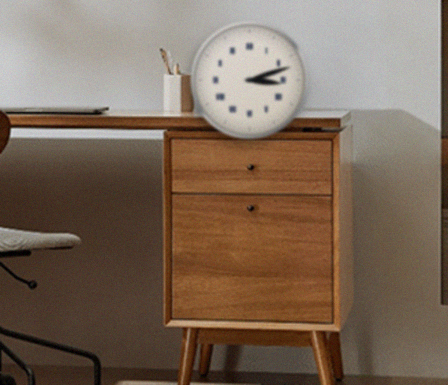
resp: 3h12
